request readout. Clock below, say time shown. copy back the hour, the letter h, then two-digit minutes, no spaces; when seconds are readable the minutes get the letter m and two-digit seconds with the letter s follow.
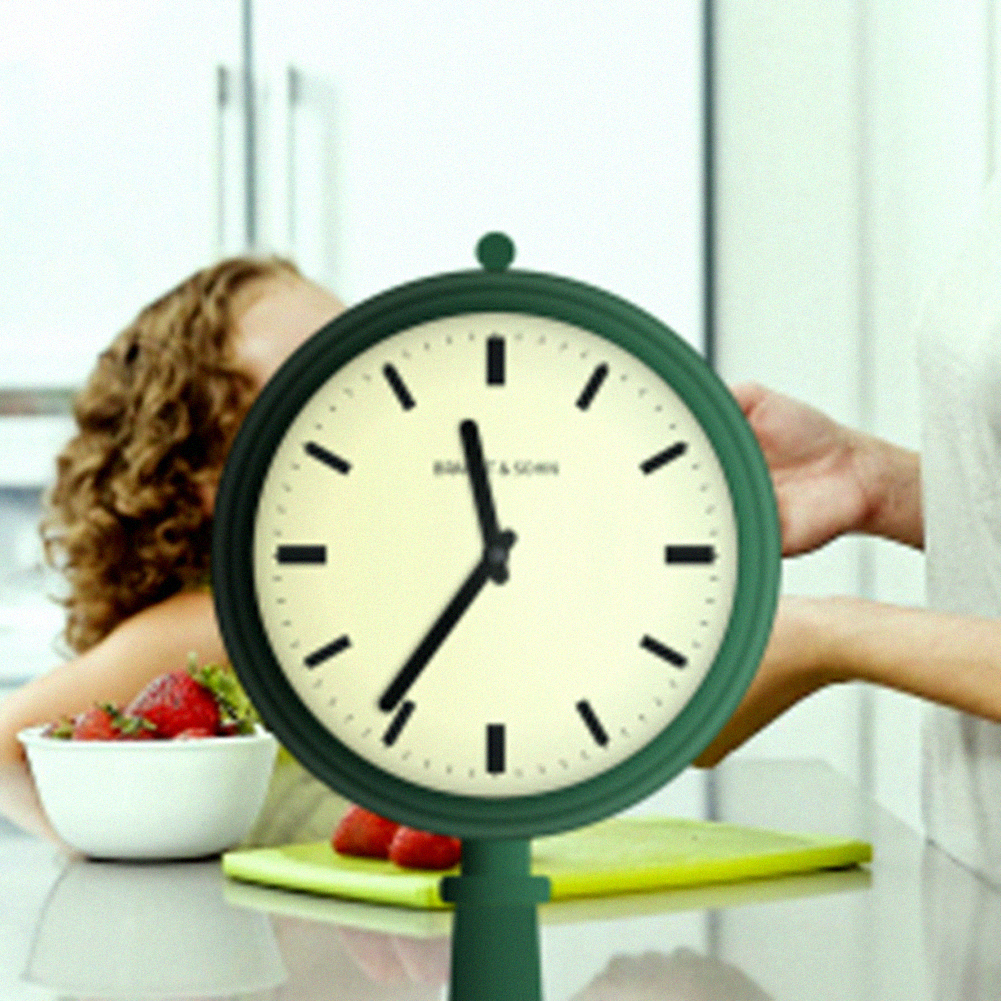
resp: 11h36
